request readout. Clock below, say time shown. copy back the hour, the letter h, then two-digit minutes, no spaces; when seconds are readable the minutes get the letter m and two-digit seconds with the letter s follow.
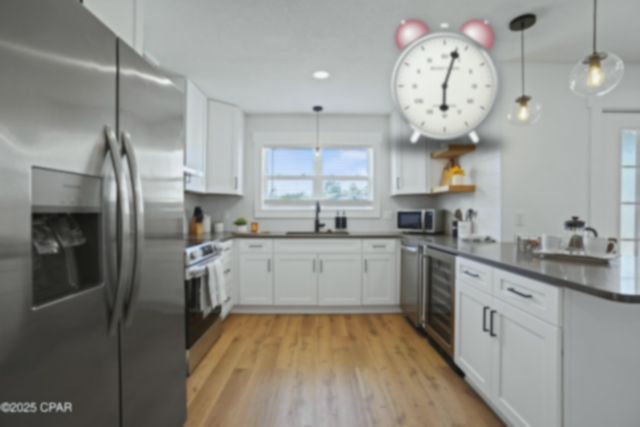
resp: 6h03
